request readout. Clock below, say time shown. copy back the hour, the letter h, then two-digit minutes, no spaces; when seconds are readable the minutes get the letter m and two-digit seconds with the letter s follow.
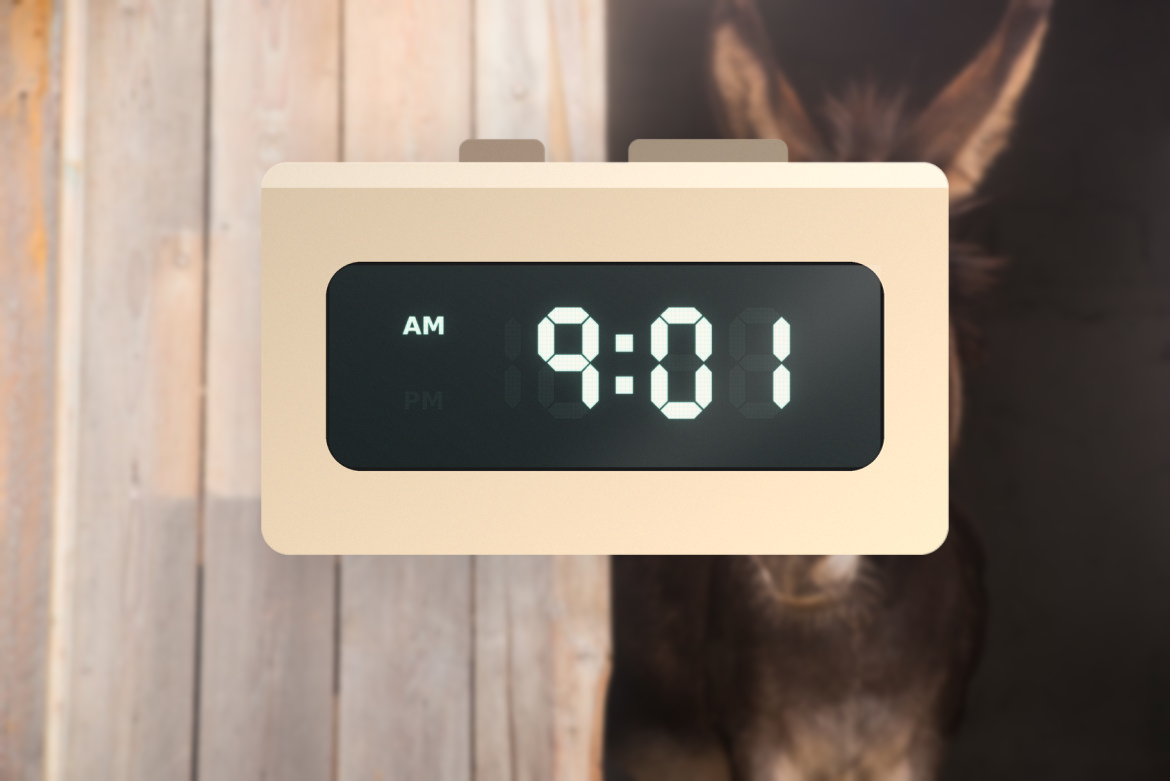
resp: 9h01
